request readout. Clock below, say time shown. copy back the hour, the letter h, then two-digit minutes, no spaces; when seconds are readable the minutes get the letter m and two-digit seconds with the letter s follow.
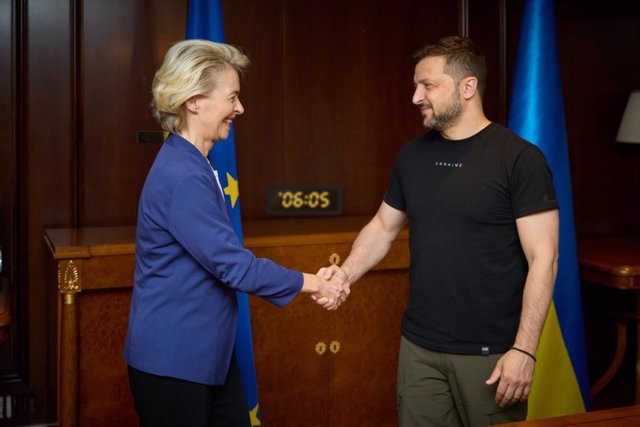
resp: 6h05
